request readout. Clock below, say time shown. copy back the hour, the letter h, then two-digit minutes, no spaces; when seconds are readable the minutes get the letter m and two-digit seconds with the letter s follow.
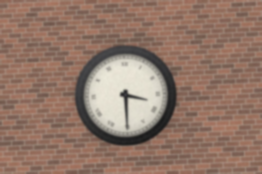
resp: 3h30
